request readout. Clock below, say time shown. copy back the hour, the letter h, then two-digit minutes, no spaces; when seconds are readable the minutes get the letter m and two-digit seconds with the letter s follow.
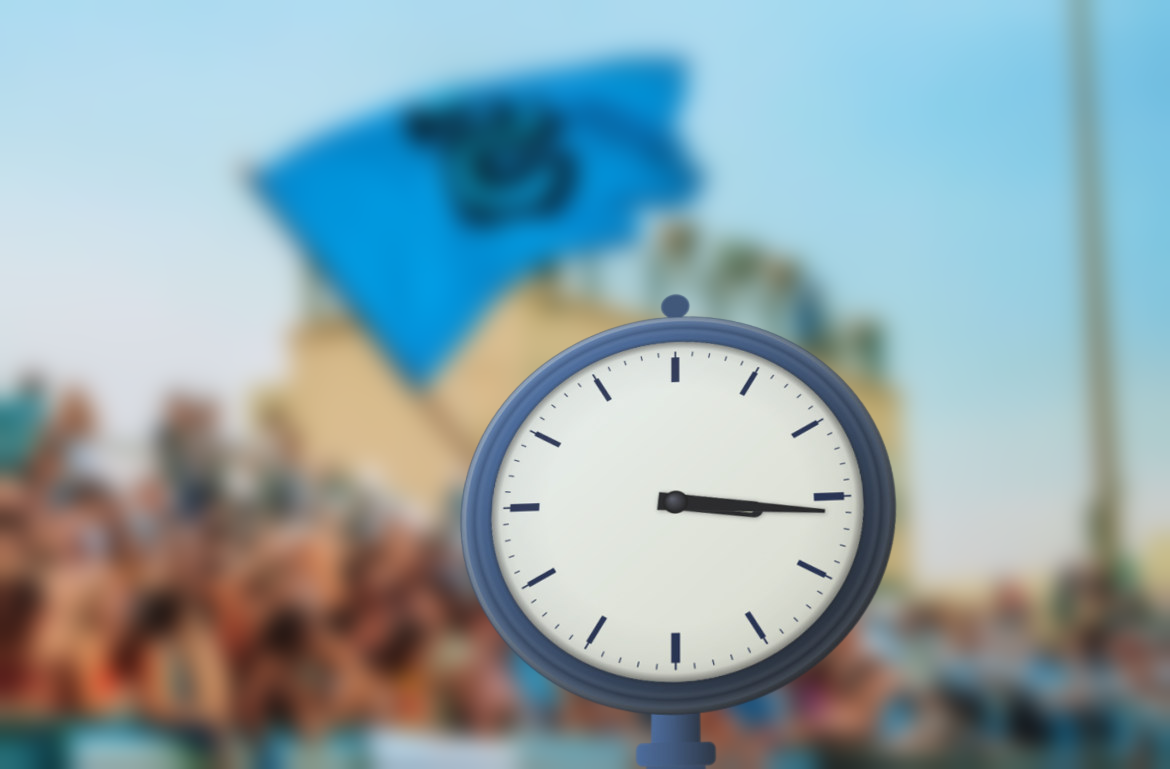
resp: 3h16
